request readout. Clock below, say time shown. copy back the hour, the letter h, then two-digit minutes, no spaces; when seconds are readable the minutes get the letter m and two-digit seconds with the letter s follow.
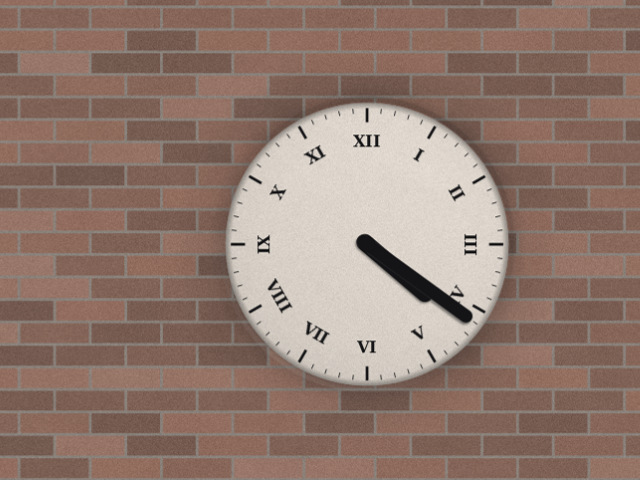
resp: 4h21
